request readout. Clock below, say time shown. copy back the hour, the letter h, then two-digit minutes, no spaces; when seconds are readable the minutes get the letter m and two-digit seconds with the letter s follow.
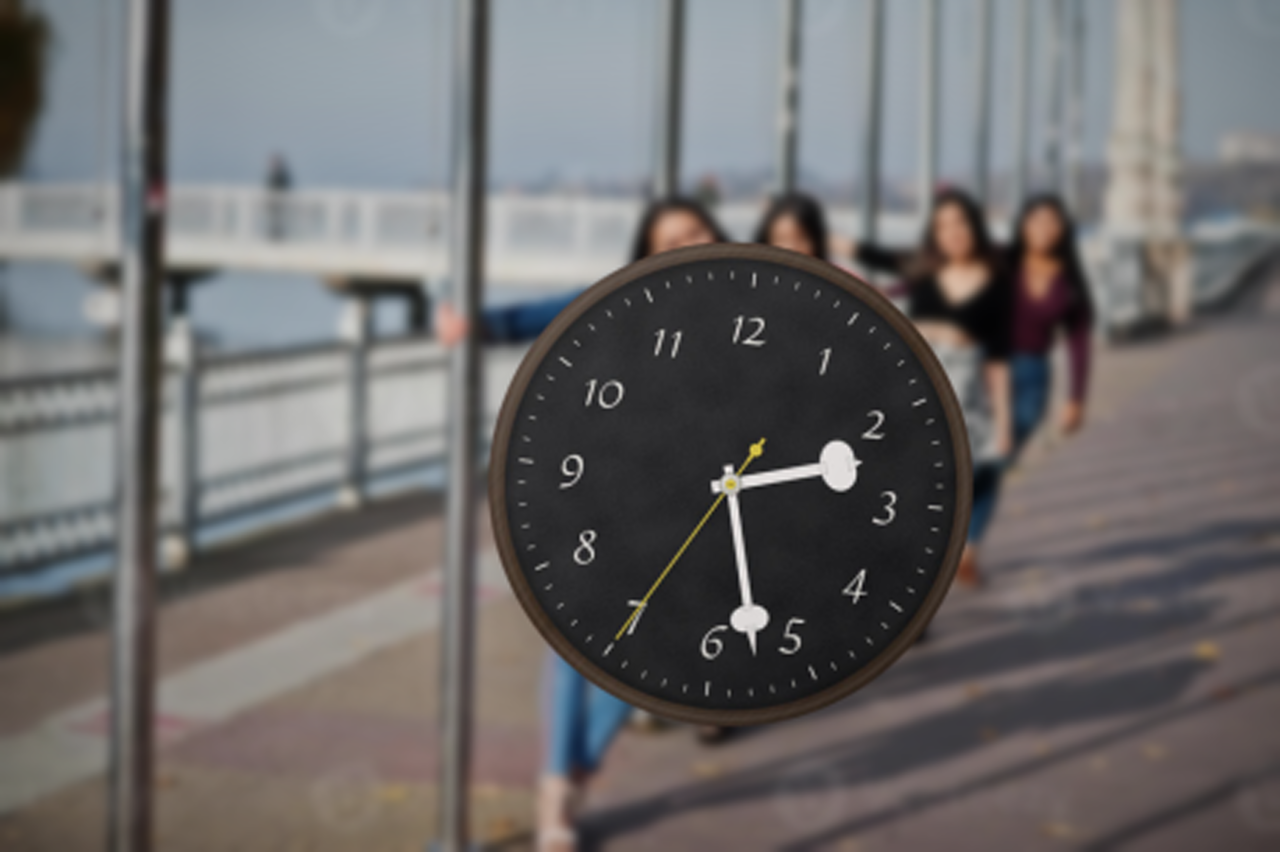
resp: 2h27m35s
